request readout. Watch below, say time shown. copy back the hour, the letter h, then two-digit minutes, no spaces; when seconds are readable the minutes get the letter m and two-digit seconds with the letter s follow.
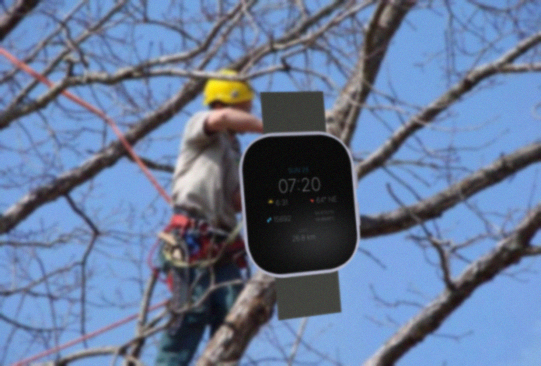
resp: 7h20
